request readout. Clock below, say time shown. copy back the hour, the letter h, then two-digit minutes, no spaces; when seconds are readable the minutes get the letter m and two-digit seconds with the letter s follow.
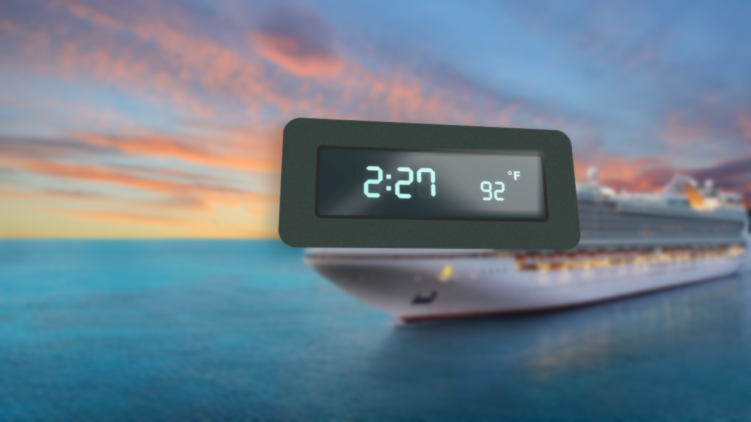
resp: 2h27
